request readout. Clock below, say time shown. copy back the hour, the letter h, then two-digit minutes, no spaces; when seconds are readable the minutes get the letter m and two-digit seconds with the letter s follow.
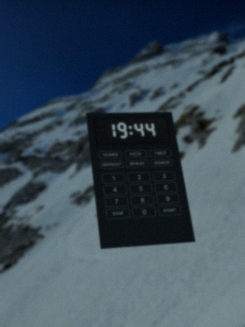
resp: 19h44
